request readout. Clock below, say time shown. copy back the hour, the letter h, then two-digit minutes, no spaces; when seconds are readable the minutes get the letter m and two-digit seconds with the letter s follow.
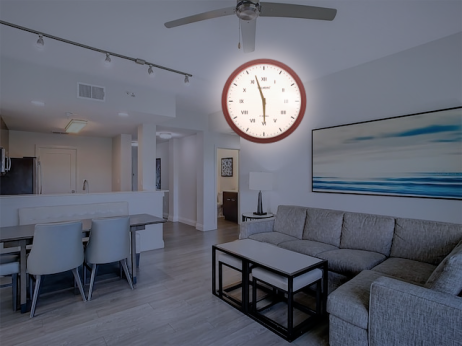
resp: 5h57
